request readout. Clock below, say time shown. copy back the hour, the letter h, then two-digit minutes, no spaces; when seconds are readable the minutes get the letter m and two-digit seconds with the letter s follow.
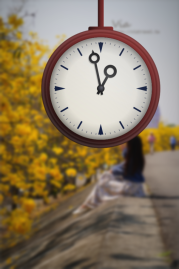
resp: 12h58
